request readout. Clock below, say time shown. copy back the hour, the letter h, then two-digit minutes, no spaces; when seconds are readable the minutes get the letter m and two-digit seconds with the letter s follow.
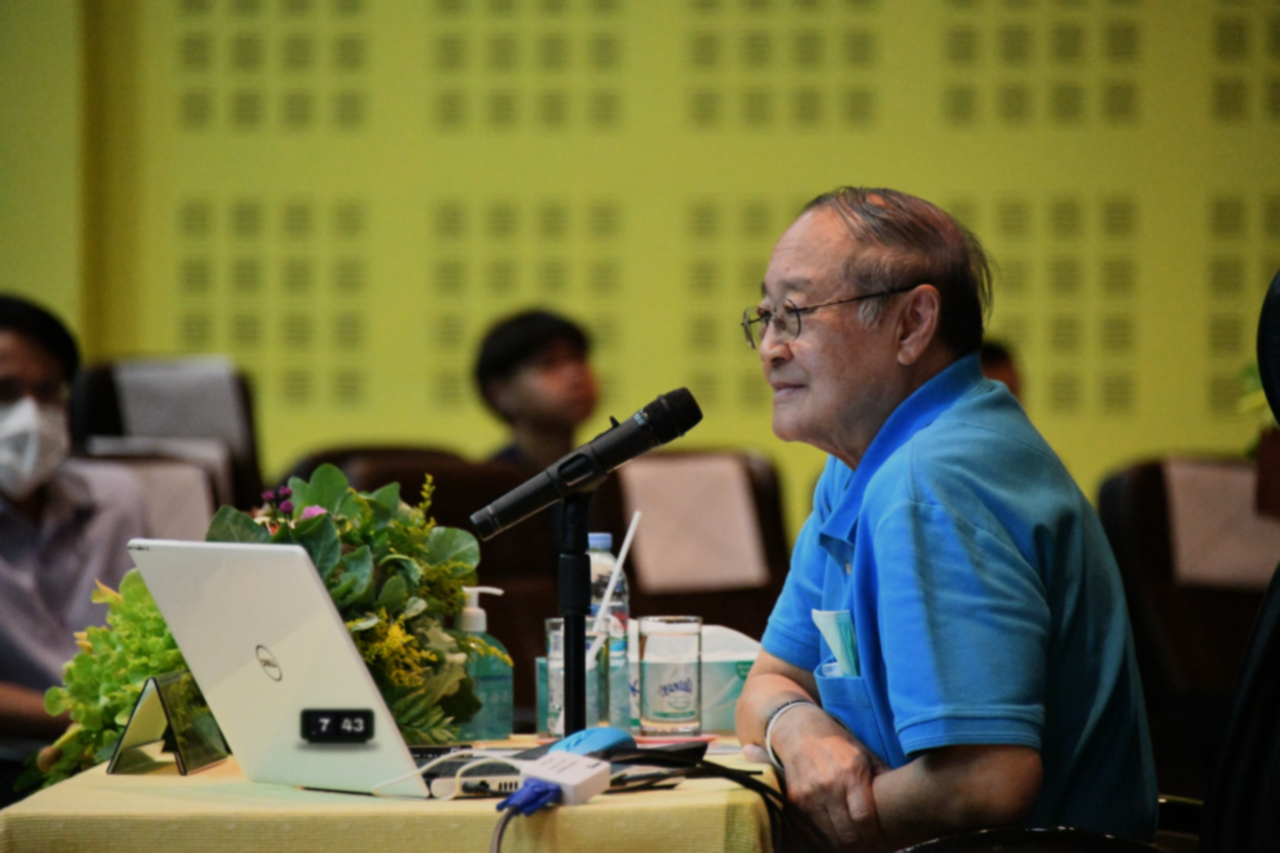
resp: 7h43
